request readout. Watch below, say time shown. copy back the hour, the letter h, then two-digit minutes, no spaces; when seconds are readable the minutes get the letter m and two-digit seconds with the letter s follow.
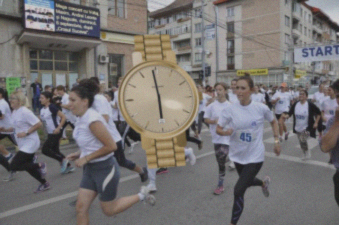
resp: 5h59
